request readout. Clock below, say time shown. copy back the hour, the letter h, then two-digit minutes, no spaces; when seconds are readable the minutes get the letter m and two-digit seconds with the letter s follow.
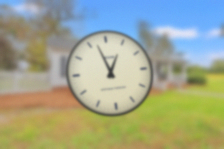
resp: 12h57
